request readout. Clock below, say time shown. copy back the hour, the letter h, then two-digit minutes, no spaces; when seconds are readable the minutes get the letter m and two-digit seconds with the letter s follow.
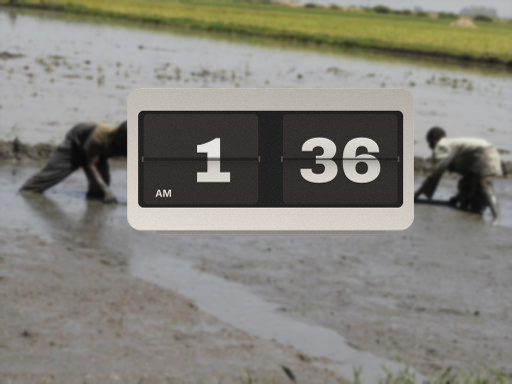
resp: 1h36
